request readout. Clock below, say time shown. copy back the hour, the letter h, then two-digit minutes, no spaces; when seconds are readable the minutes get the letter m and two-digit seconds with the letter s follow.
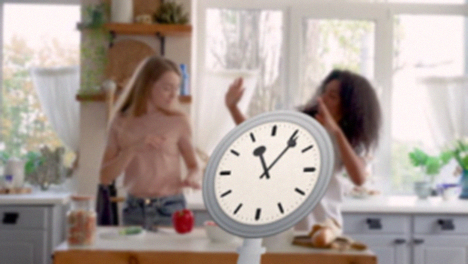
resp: 11h06
